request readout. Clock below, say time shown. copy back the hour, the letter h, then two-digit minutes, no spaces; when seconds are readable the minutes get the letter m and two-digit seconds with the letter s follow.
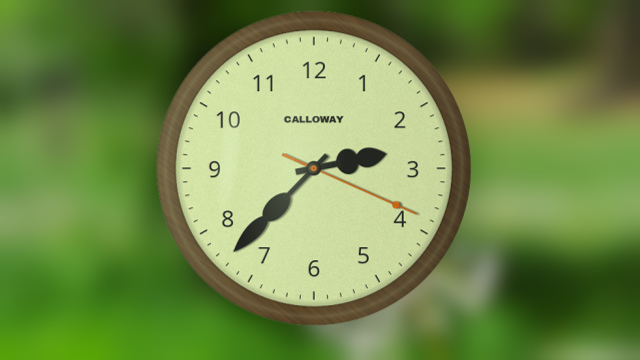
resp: 2h37m19s
